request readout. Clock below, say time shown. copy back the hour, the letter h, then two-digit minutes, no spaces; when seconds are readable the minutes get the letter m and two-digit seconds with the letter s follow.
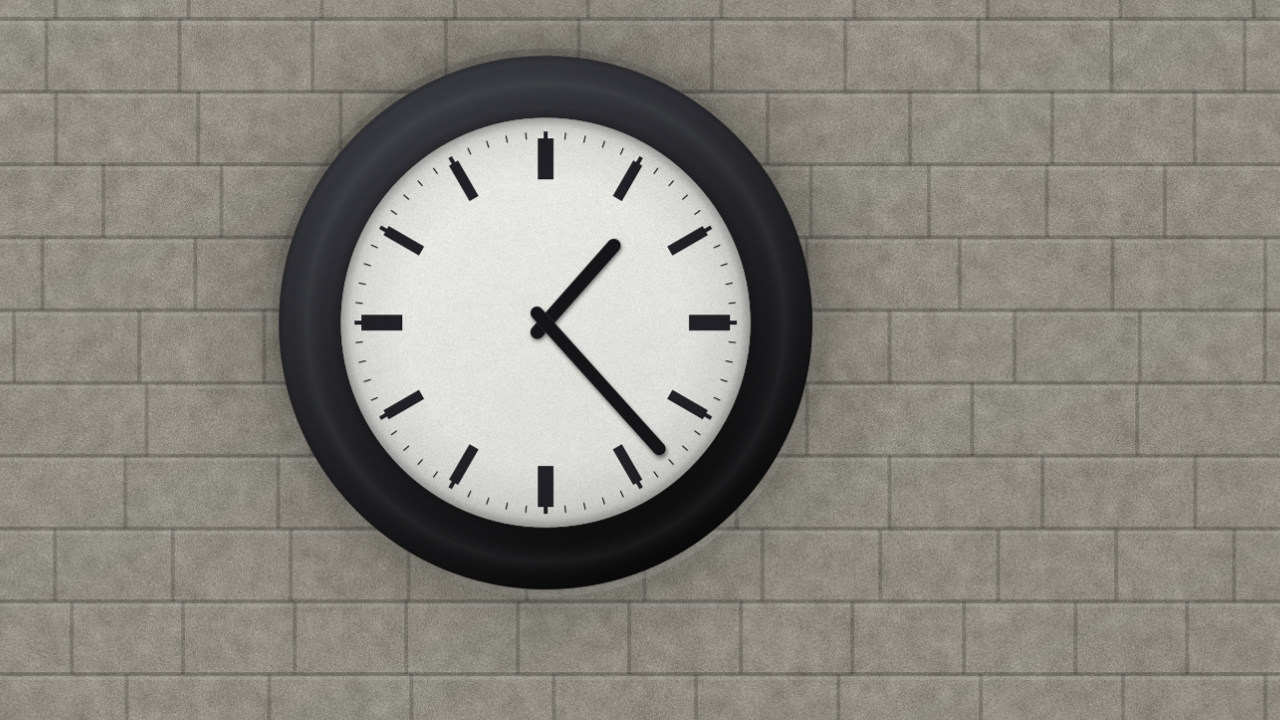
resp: 1h23
